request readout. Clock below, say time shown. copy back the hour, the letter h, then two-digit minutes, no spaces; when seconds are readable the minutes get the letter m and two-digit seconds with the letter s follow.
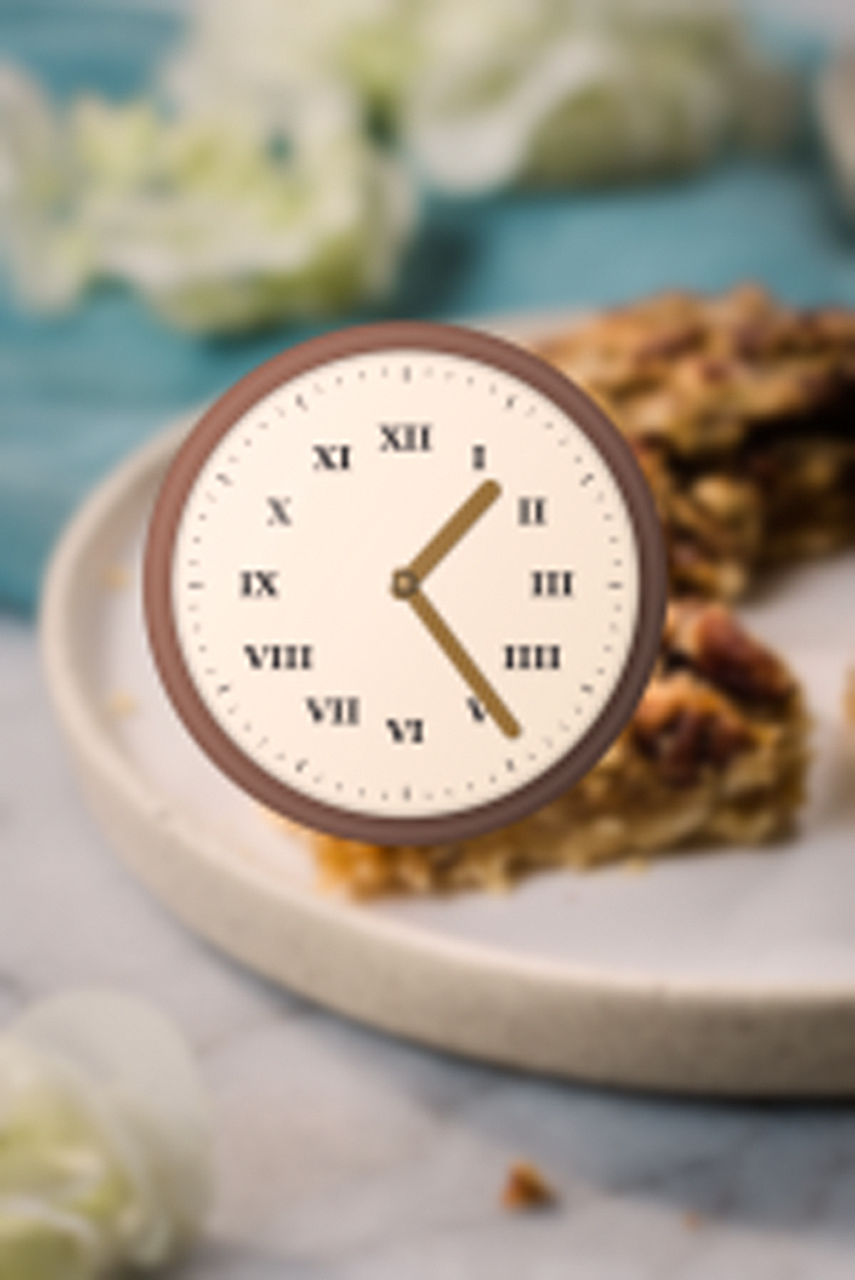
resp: 1h24
